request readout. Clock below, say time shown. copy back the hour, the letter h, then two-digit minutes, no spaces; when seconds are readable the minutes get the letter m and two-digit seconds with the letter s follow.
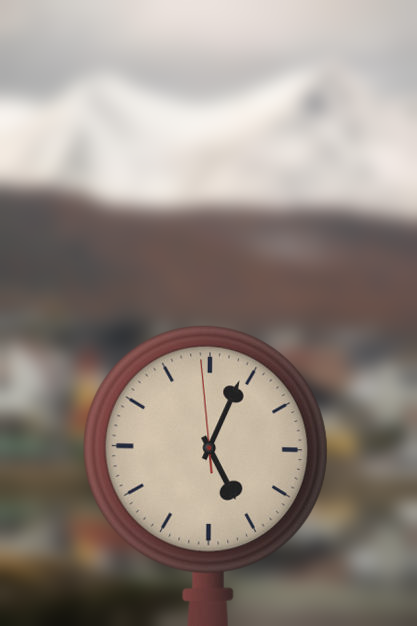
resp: 5h03m59s
